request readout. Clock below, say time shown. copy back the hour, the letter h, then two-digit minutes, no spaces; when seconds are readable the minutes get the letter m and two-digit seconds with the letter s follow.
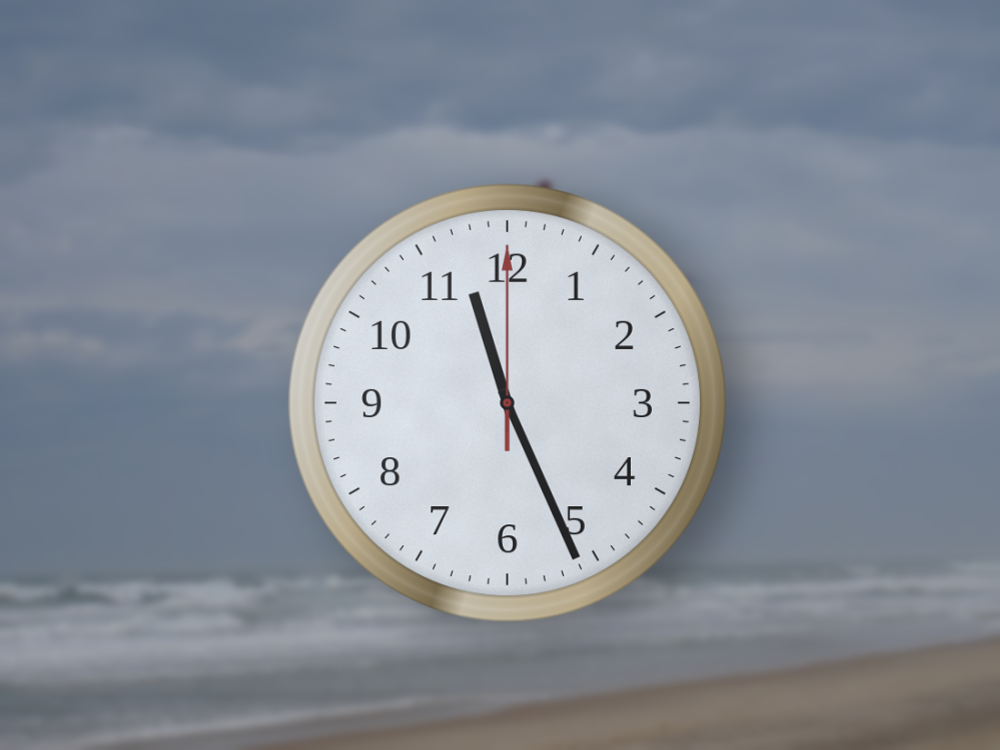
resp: 11h26m00s
